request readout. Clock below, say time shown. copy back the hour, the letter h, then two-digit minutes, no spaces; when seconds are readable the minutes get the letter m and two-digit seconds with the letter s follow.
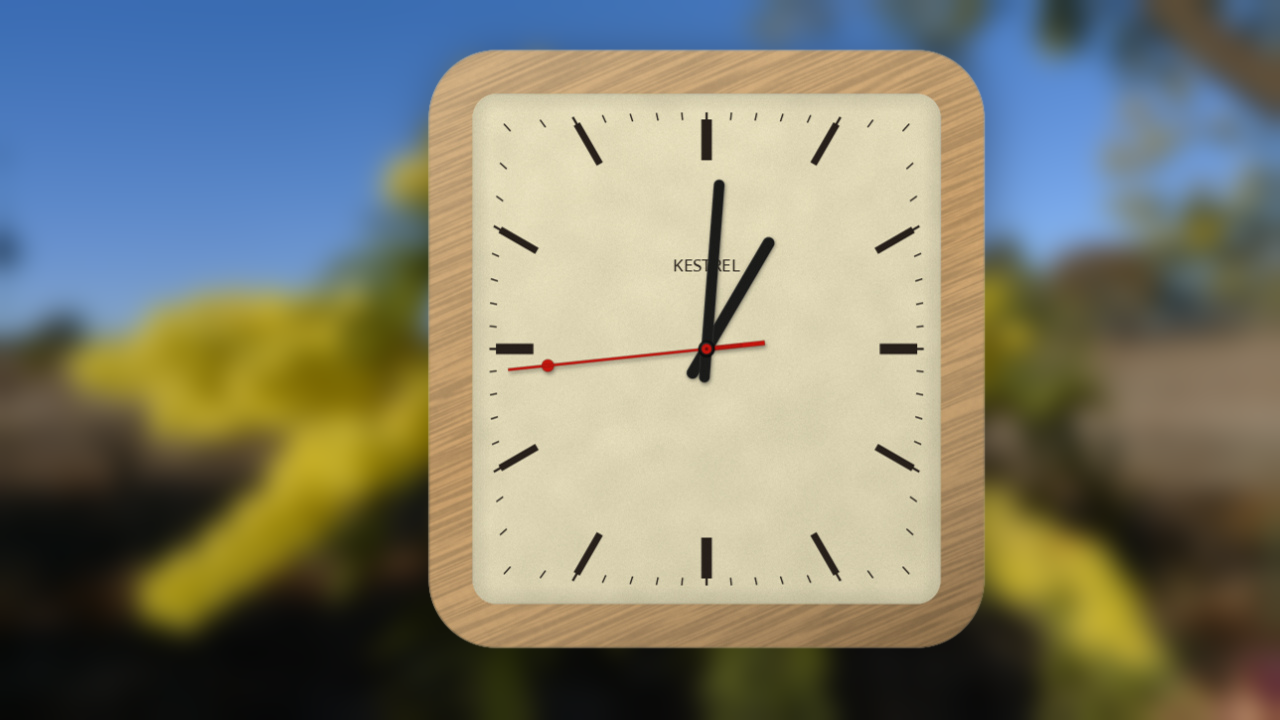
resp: 1h00m44s
